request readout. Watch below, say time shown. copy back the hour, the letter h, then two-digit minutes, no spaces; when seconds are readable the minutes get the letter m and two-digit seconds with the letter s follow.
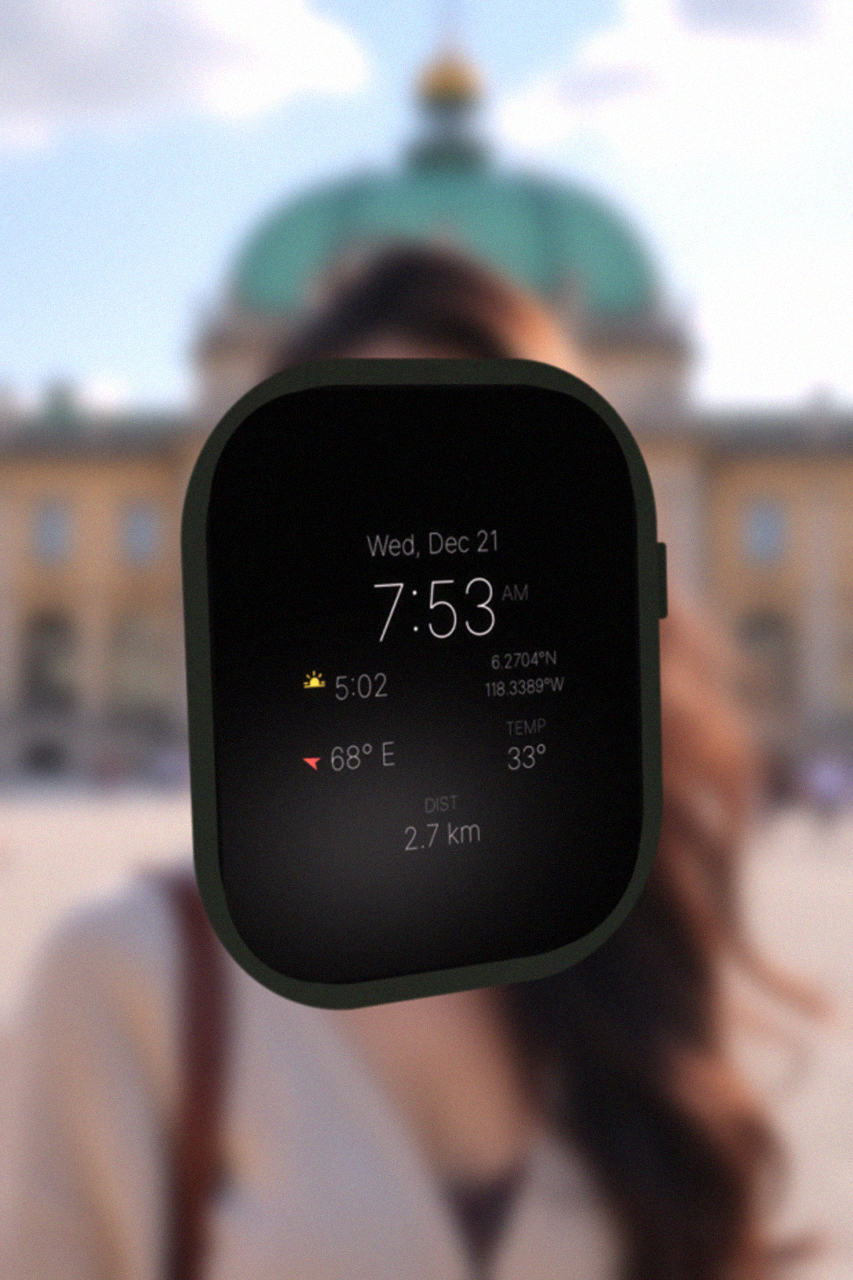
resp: 7h53
